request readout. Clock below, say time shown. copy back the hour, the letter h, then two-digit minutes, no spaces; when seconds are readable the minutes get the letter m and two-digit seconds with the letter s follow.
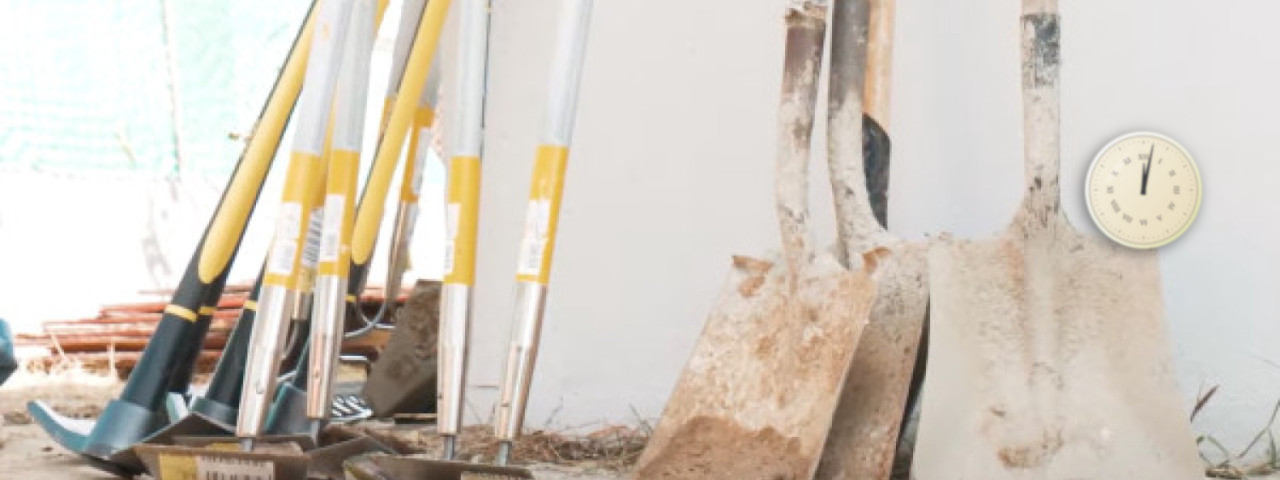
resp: 12h02
